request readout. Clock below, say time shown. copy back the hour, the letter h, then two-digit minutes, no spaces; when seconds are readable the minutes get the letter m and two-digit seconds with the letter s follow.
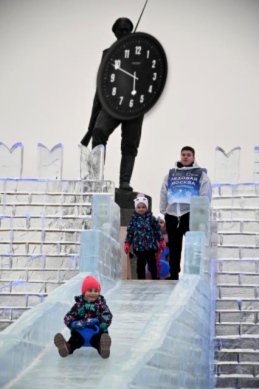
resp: 5h49
